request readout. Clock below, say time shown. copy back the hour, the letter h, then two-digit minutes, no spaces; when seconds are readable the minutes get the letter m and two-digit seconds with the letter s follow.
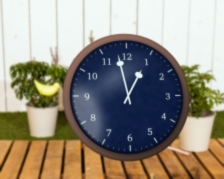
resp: 12h58
